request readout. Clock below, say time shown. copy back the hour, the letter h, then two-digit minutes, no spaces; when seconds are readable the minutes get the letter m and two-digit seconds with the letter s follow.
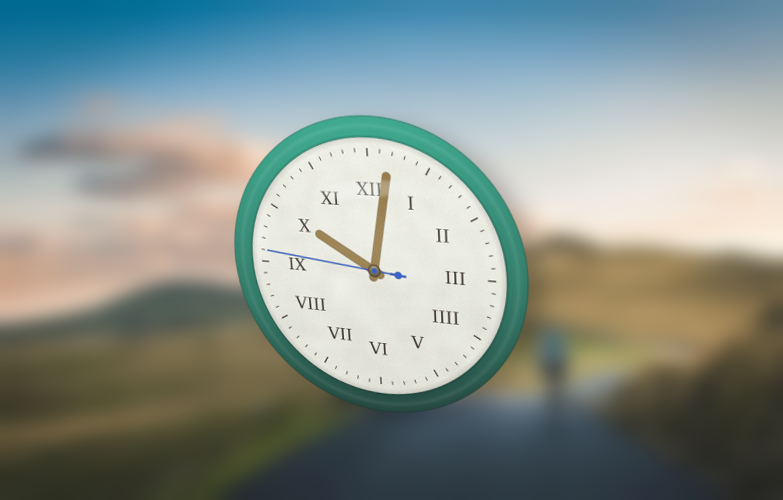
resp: 10h01m46s
